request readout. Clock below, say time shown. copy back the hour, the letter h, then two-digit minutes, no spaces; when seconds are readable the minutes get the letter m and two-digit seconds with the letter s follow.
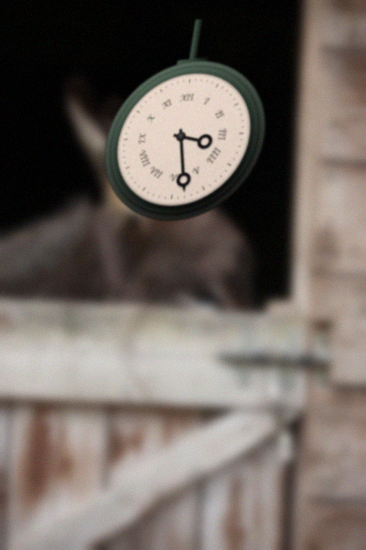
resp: 3h28
